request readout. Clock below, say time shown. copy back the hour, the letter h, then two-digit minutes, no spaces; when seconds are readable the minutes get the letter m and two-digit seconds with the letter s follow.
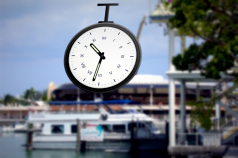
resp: 10h32
